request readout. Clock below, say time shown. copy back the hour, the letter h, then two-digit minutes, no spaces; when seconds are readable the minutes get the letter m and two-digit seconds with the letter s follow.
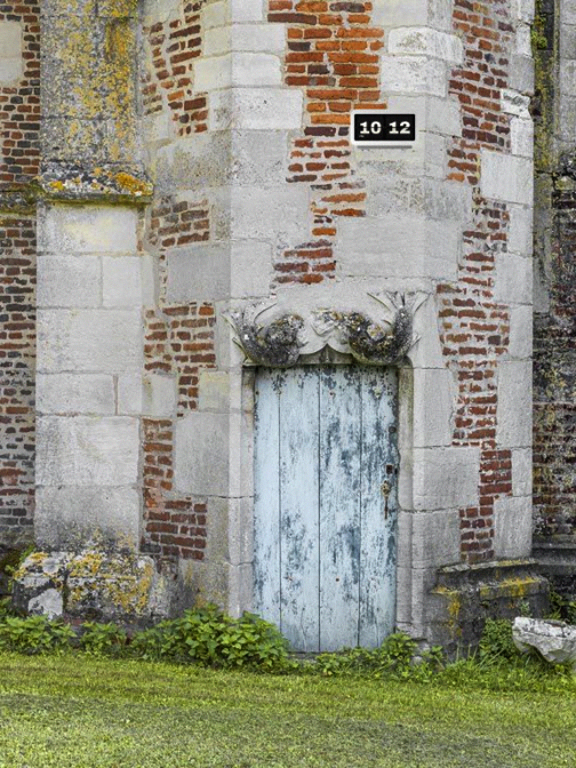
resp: 10h12
